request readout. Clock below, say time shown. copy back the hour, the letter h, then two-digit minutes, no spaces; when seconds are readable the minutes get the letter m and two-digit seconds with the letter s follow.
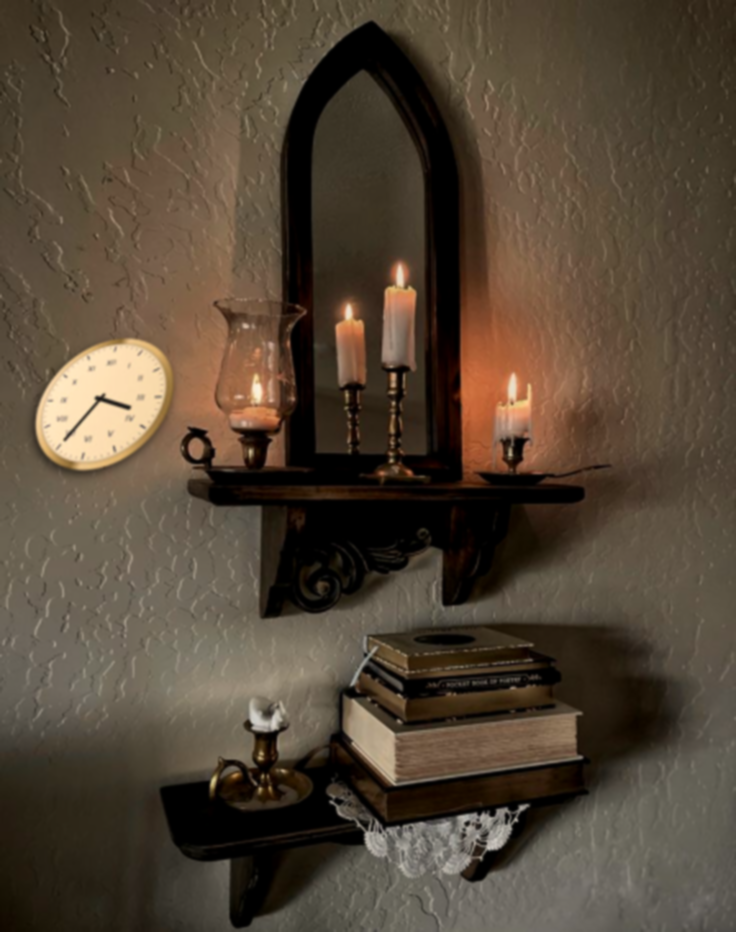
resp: 3h35
